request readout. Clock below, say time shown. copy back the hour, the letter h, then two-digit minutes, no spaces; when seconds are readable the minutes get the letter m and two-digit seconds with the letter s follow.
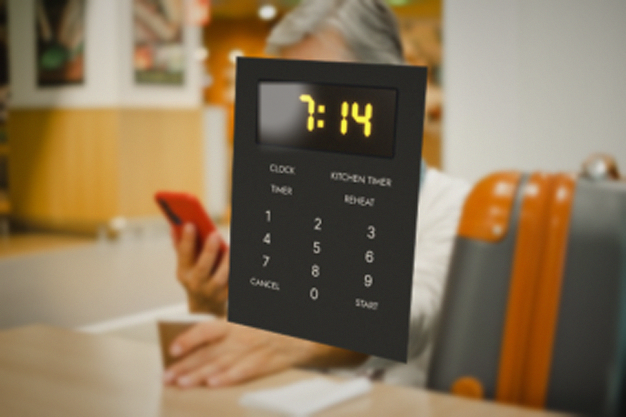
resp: 7h14
